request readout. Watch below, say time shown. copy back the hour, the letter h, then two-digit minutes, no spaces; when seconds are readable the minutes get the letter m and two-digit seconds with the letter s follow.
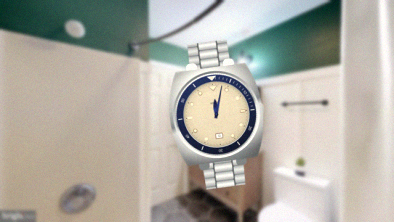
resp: 12h03
